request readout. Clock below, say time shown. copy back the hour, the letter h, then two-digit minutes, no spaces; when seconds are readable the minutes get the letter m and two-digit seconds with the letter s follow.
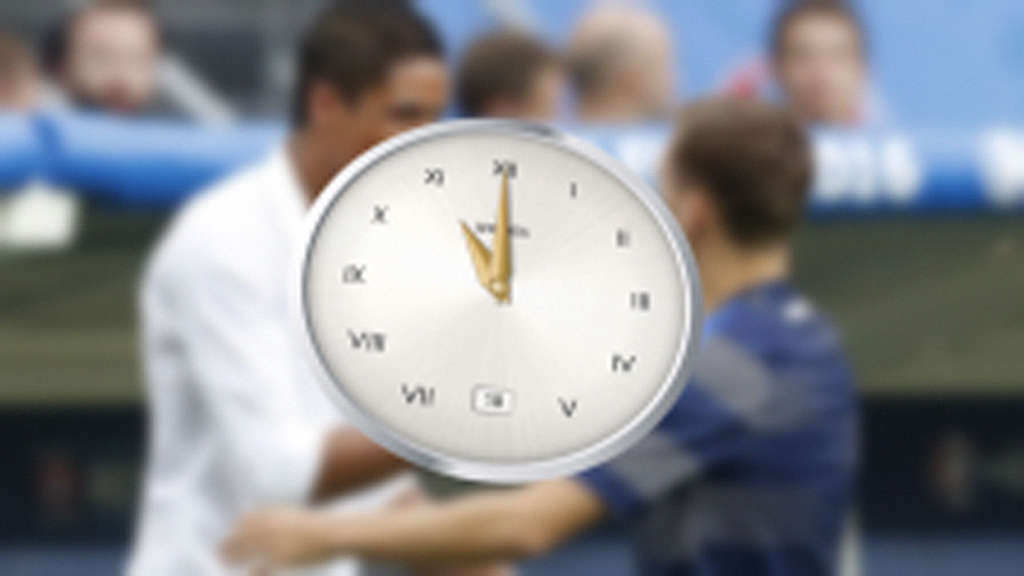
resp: 11h00
